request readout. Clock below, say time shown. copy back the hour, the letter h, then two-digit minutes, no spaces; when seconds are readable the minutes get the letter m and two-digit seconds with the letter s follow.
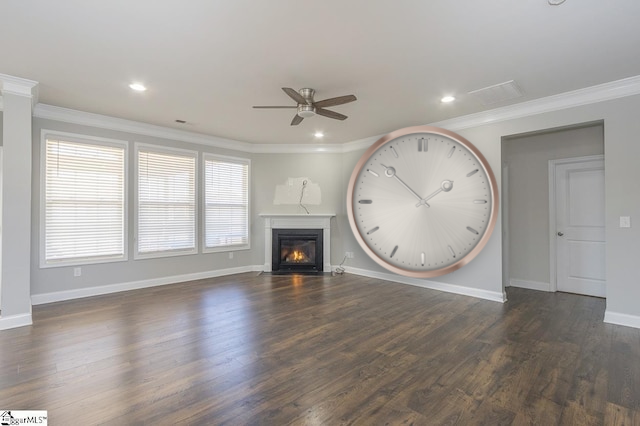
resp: 1h52
